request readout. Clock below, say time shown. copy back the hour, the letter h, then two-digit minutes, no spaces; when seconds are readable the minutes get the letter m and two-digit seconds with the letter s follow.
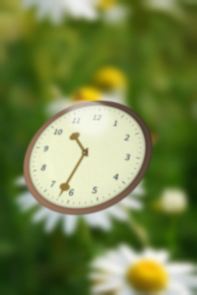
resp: 10h32
